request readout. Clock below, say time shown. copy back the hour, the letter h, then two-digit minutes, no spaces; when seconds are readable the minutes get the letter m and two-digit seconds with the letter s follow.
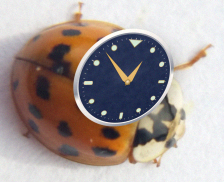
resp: 12h53
